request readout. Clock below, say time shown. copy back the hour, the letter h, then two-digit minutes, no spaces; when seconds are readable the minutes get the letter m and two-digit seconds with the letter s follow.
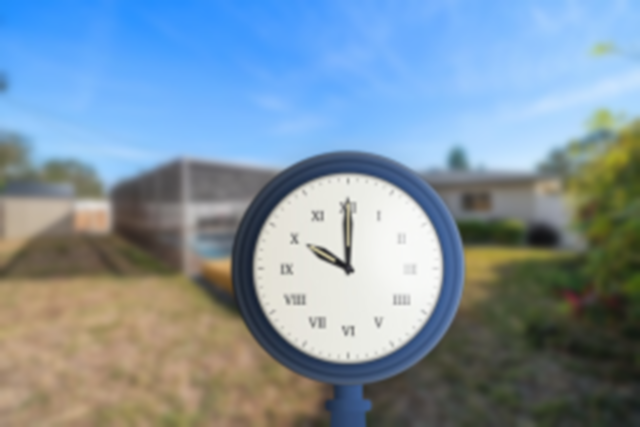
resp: 10h00
